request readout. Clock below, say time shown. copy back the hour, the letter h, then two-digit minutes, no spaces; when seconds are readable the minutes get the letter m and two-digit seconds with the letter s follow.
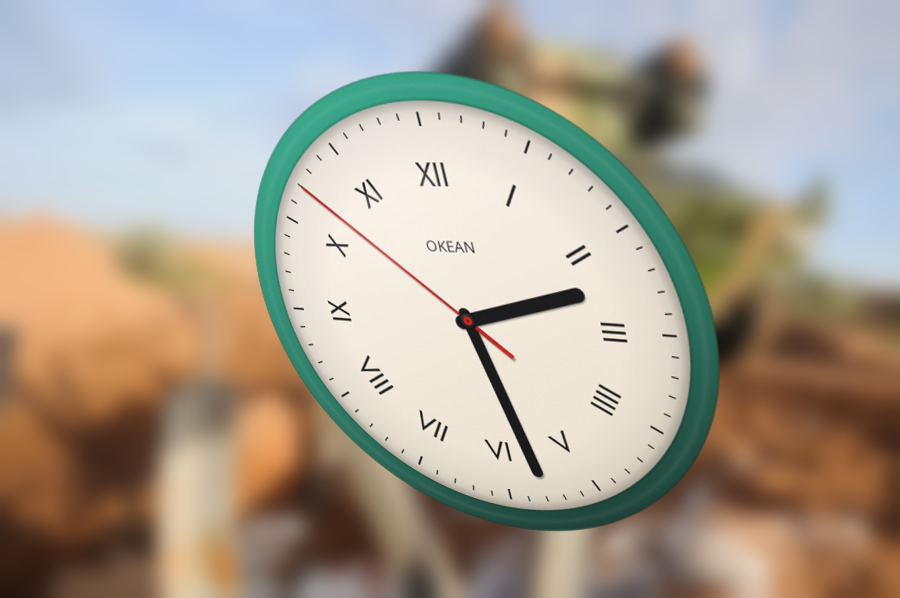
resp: 2h27m52s
